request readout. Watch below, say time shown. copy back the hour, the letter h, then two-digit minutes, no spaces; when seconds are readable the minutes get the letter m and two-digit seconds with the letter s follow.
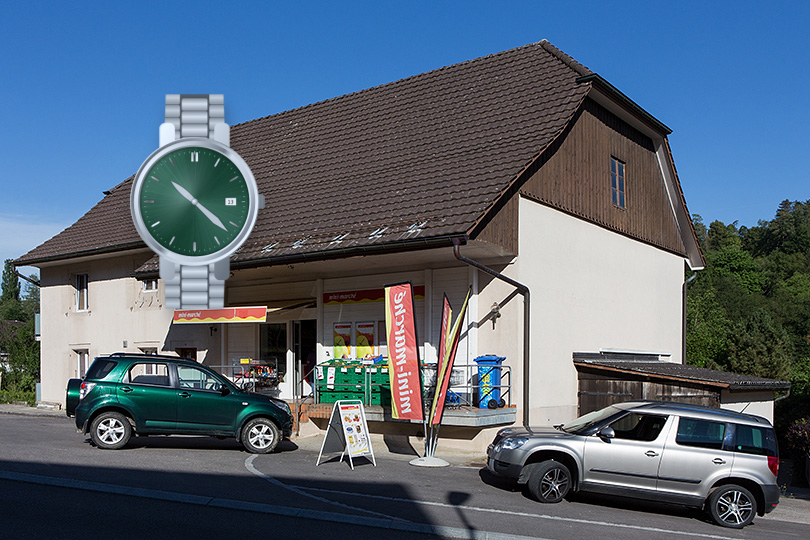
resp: 10h22
